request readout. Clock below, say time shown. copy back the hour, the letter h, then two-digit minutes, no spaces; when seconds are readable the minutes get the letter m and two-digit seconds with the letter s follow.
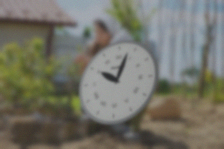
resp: 10h03
